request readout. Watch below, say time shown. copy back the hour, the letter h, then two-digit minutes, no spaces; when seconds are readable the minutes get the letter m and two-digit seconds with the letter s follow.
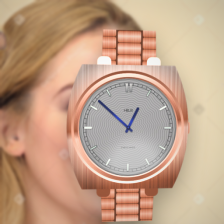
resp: 12h52
